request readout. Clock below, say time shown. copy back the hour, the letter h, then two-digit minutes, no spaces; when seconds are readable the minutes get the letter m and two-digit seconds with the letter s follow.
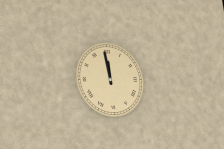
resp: 11h59
